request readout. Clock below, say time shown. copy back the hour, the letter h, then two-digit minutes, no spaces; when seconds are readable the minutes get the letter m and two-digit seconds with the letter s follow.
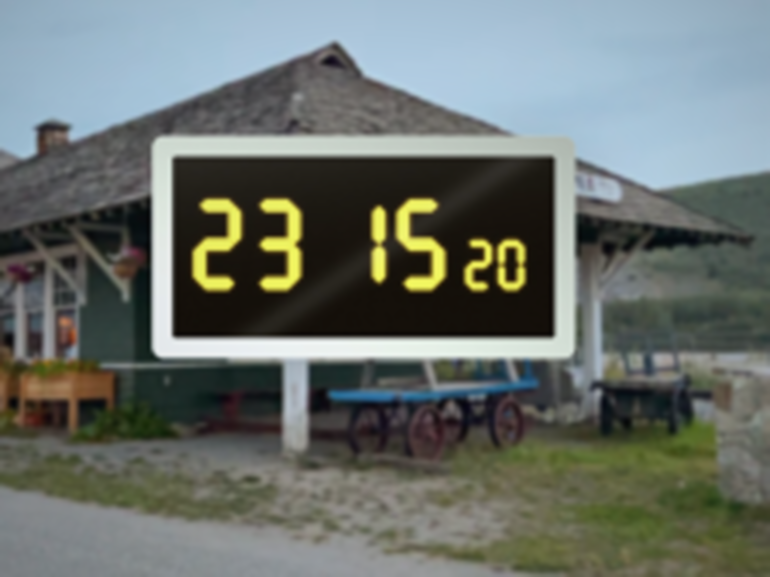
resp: 23h15m20s
